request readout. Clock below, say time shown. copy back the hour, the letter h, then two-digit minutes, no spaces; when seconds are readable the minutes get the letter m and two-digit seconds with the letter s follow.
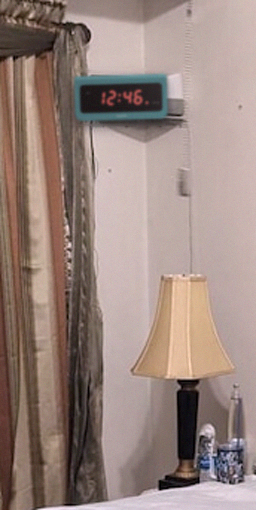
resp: 12h46
